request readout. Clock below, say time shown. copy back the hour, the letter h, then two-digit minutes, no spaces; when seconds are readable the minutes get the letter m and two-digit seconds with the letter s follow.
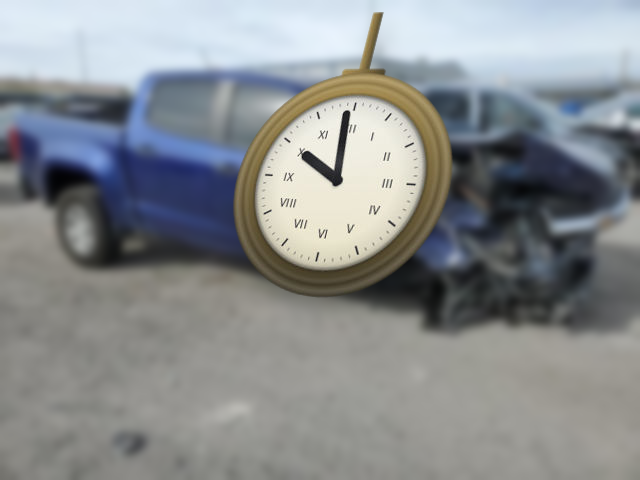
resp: 9h59
